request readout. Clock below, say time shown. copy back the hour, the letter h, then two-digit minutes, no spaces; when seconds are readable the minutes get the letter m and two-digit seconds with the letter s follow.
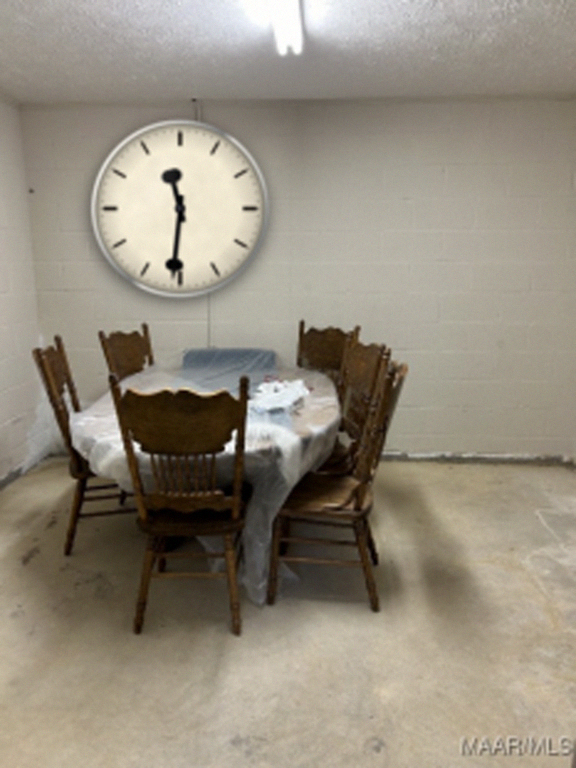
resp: 11h31
